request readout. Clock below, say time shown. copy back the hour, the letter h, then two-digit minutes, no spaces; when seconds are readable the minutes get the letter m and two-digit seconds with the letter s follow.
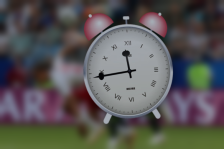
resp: 11h44
